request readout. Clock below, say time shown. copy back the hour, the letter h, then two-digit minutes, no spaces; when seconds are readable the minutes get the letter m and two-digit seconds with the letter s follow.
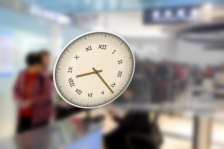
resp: 8h22
